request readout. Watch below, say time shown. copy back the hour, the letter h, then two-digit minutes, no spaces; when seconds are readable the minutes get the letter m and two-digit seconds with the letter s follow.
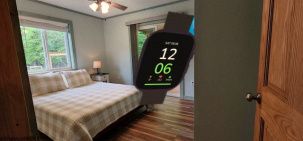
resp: 12h06
